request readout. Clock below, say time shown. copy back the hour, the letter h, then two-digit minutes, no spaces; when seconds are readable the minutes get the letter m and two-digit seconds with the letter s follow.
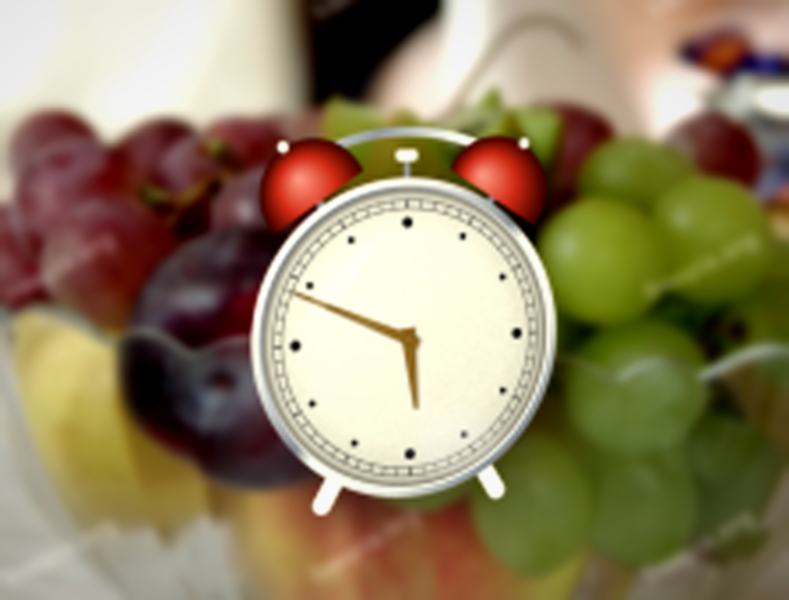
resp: 5h49
